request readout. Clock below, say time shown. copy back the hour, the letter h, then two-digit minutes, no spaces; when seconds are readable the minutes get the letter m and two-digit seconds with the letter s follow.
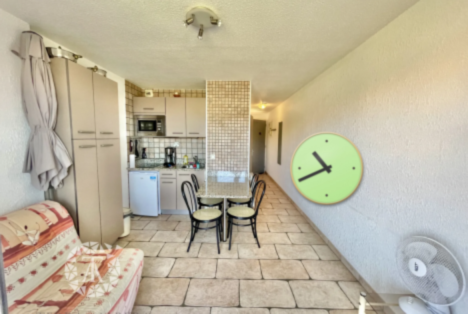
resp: 10h41
